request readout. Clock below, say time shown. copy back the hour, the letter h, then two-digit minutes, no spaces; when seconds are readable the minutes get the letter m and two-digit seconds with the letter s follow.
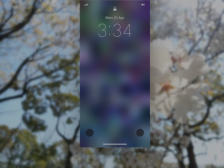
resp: 3h34
